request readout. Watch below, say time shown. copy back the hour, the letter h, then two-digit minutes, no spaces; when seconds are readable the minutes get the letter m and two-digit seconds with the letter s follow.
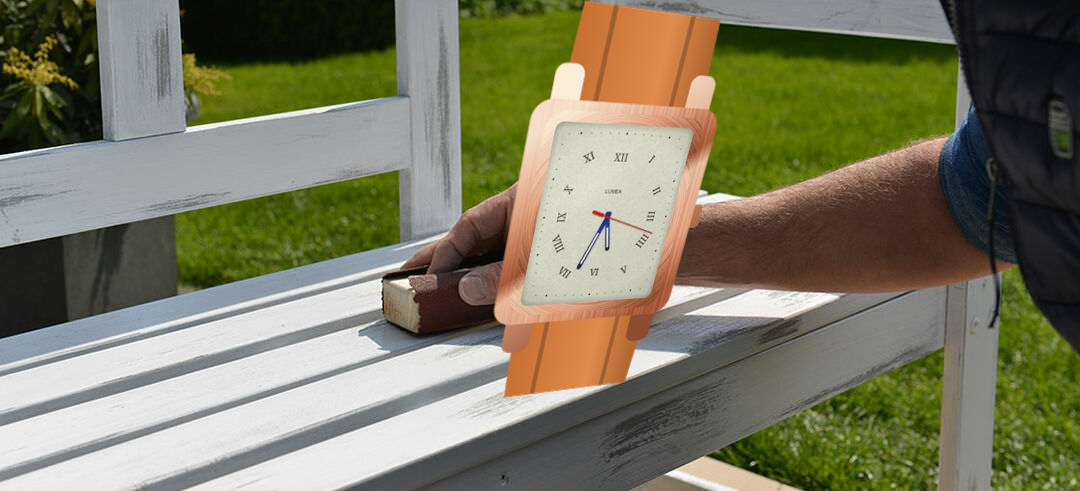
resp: 5h33m18s
